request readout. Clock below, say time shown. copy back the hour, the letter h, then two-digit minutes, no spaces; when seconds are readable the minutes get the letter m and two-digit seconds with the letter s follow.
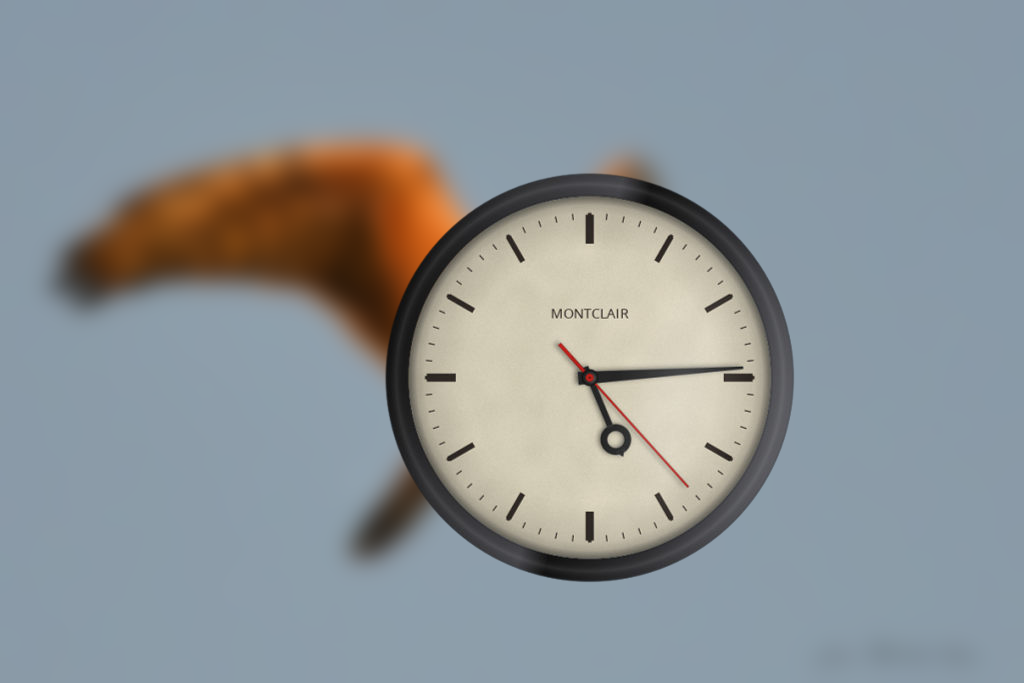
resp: 5h14m23s
